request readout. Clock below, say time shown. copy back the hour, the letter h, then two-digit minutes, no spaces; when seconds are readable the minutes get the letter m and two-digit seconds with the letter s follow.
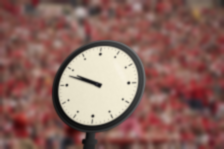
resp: 9h48
